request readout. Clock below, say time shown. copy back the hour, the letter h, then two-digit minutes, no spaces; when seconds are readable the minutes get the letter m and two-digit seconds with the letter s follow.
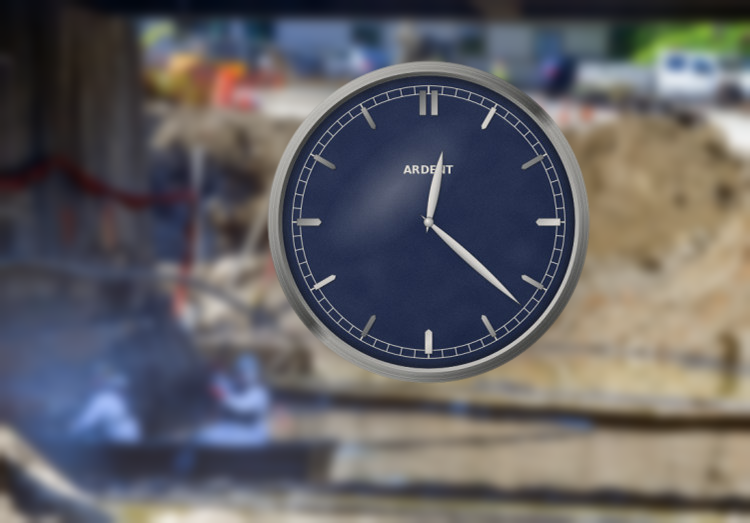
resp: 12h22
